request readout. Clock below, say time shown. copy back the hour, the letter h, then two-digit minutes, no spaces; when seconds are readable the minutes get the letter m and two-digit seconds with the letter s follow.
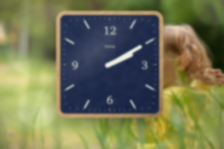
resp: 2h10
